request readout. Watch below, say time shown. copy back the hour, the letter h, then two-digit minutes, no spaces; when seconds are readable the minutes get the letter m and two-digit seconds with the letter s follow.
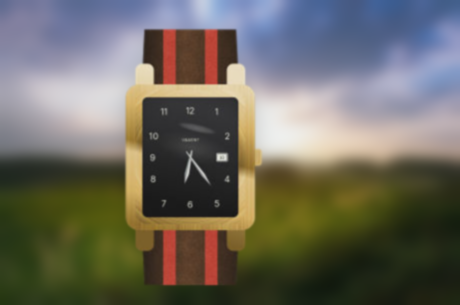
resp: 6h24
